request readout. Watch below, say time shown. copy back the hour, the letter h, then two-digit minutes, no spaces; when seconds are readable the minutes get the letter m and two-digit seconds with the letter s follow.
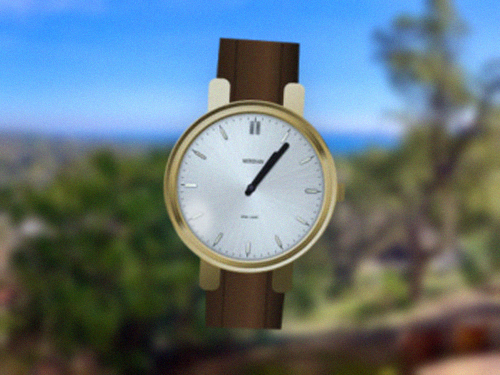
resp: 1h06
